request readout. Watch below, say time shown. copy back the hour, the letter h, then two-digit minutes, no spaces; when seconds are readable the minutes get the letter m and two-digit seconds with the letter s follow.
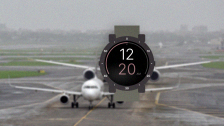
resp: 12h20
